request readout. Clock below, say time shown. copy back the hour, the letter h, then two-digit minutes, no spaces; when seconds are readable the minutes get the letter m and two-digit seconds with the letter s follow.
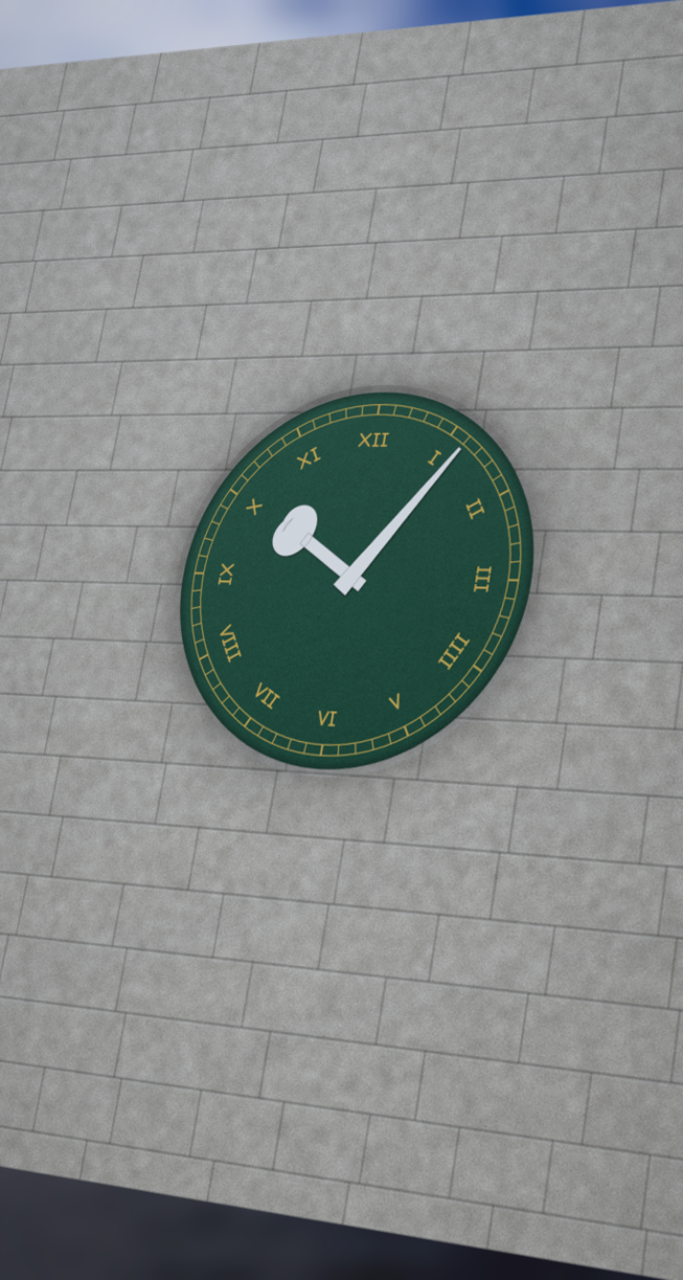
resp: 10h06
